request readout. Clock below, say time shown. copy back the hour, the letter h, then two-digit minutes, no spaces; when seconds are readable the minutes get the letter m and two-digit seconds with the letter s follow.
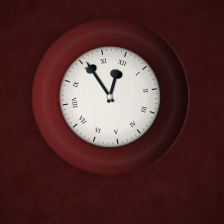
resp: 11h51
